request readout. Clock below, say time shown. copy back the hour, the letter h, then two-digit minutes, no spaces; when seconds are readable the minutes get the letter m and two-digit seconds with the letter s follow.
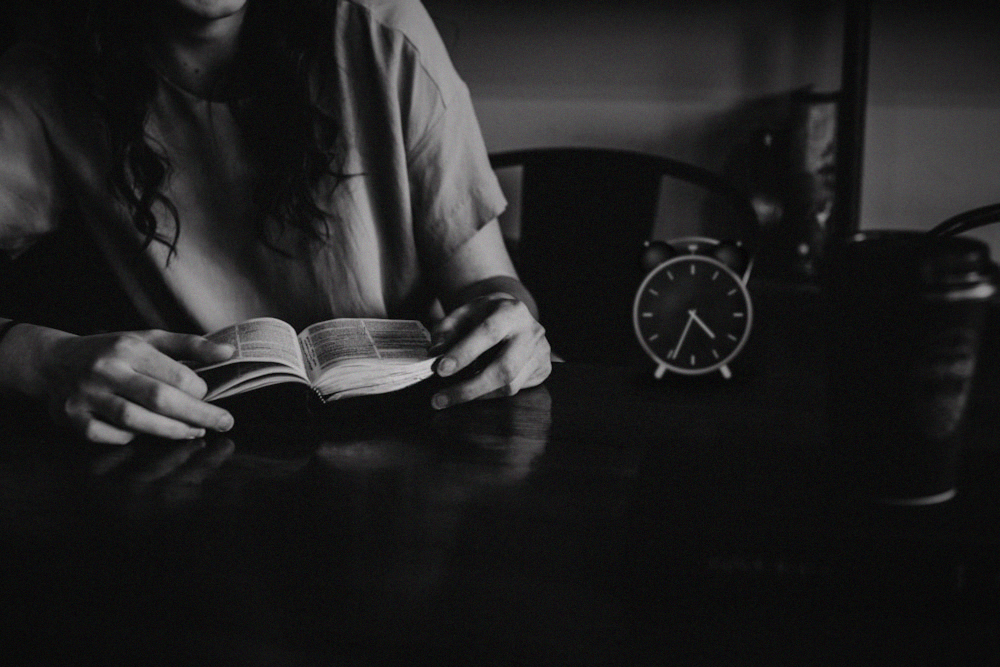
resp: 4h34
